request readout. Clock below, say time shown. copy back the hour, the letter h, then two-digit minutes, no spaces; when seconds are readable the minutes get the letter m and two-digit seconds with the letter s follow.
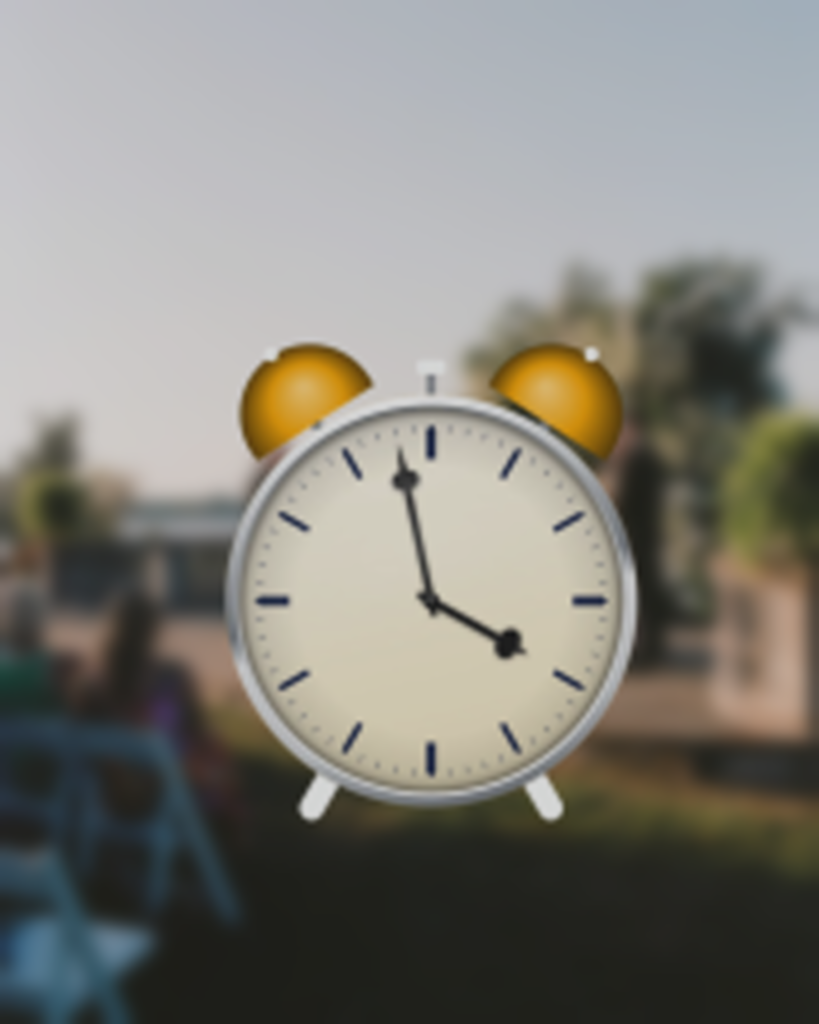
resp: 3h58
